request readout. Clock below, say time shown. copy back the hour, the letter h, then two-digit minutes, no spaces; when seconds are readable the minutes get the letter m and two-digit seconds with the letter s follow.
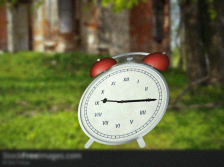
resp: 9h15
